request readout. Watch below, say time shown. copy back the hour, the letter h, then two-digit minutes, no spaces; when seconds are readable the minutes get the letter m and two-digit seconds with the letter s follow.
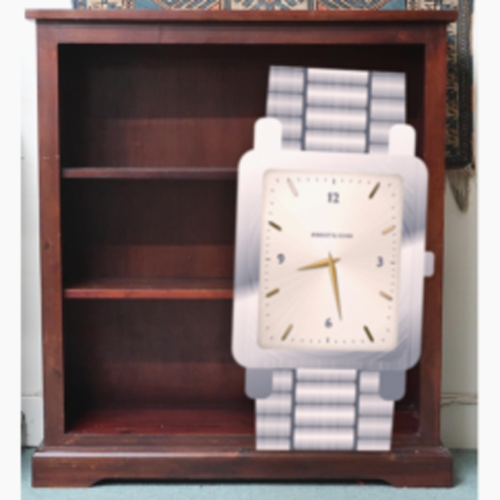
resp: 8h28
